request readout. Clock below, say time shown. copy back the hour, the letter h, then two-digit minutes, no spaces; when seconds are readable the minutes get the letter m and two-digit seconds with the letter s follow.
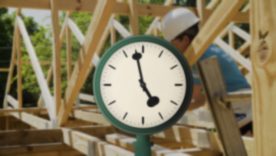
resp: 4h58
